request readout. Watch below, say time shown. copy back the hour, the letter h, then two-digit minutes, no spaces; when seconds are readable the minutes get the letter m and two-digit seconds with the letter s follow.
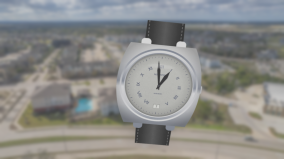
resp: 12h59
